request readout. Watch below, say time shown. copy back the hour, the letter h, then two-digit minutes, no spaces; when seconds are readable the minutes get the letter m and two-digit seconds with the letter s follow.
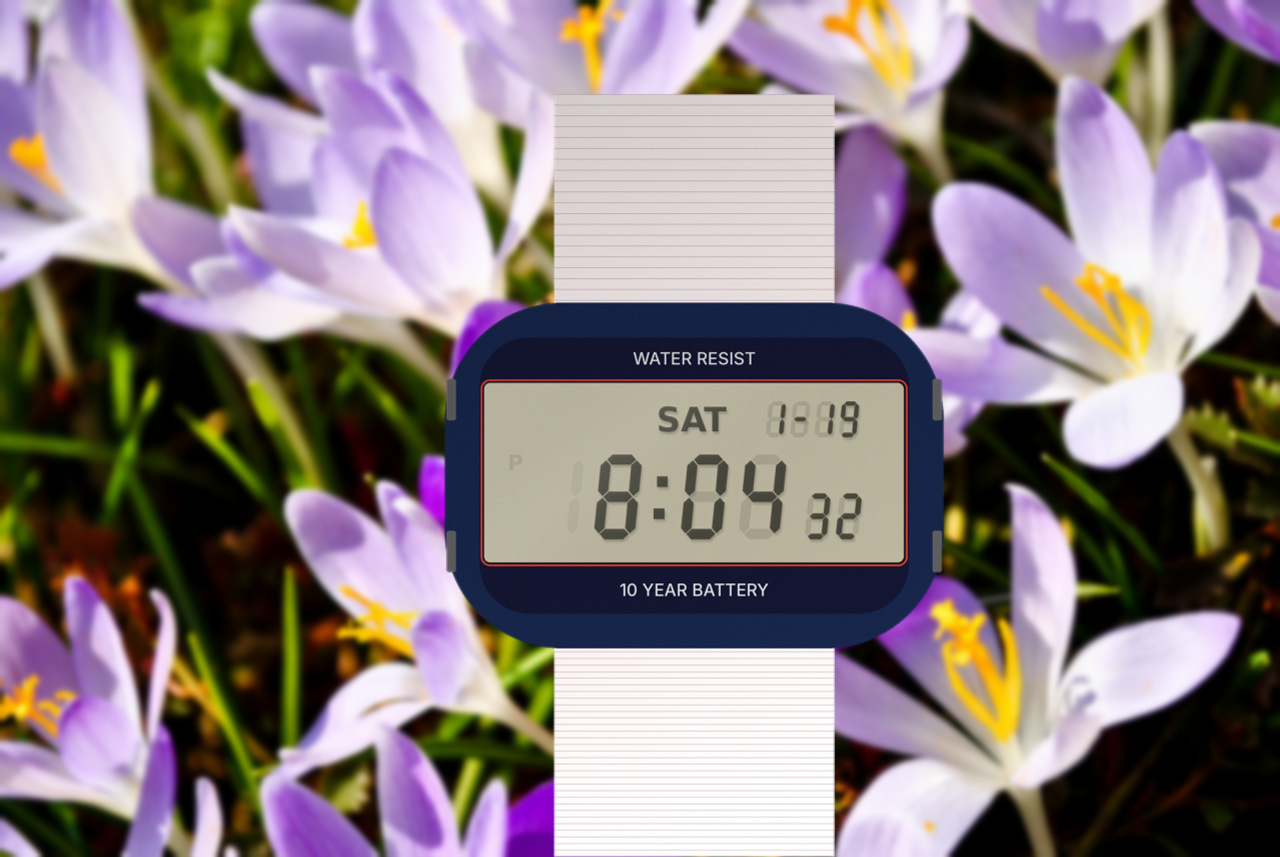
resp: 8h04m32s
